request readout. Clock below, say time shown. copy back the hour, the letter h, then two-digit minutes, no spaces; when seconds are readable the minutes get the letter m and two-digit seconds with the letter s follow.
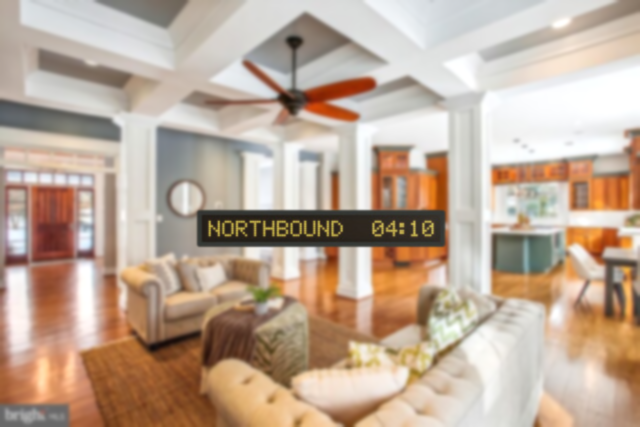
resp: 4h10
